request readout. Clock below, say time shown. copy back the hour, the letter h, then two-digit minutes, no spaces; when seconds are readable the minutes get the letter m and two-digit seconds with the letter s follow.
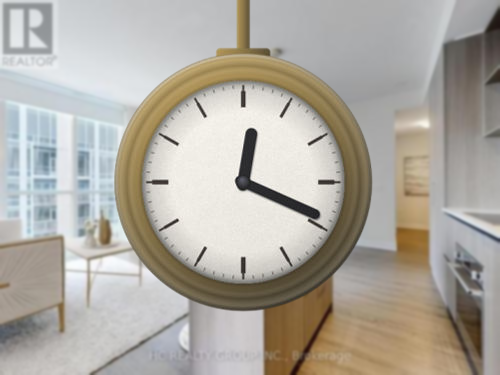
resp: 12h19
